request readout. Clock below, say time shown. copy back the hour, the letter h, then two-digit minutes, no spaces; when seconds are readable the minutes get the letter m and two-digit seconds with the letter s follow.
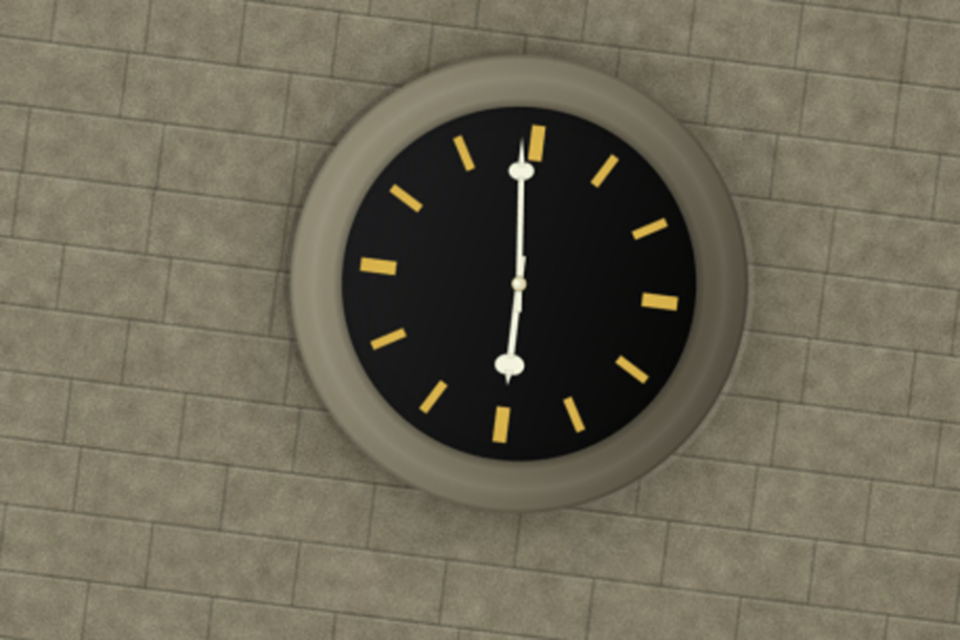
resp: 5h59
